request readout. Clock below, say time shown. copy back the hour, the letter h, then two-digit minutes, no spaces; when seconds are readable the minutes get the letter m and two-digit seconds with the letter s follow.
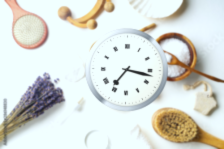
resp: 7h17
